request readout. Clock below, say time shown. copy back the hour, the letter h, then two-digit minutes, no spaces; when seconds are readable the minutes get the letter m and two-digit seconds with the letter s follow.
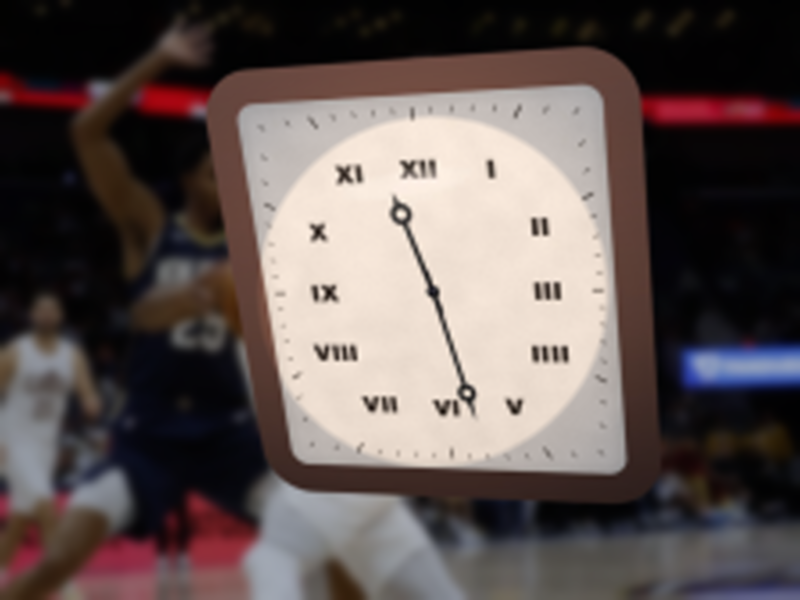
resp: 11h28
